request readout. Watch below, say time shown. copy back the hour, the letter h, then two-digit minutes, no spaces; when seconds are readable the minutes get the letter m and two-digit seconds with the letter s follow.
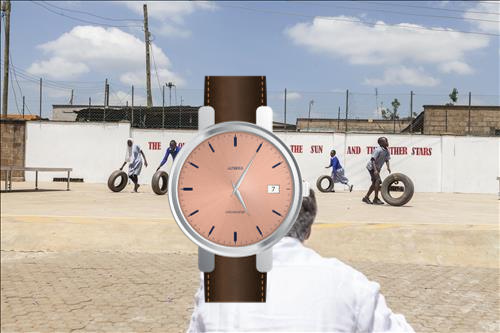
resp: 5h05
